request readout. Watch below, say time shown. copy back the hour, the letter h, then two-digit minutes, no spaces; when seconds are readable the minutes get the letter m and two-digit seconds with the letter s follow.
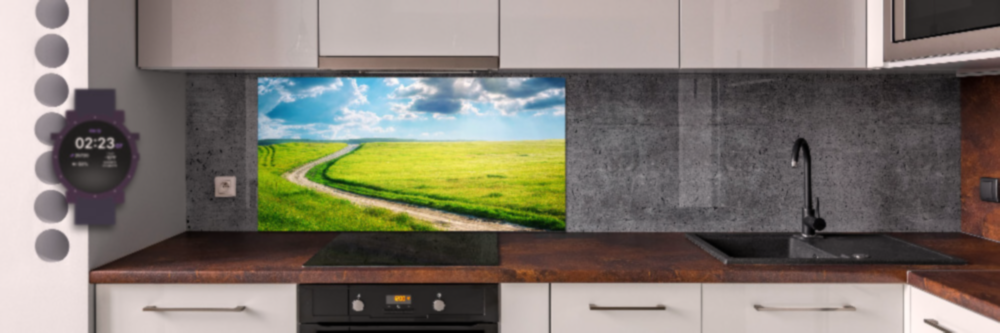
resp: 2h23
